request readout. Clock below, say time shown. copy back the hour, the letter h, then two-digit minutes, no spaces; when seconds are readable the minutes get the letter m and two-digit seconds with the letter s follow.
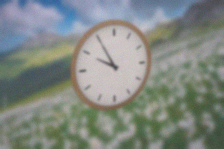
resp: 9h55
